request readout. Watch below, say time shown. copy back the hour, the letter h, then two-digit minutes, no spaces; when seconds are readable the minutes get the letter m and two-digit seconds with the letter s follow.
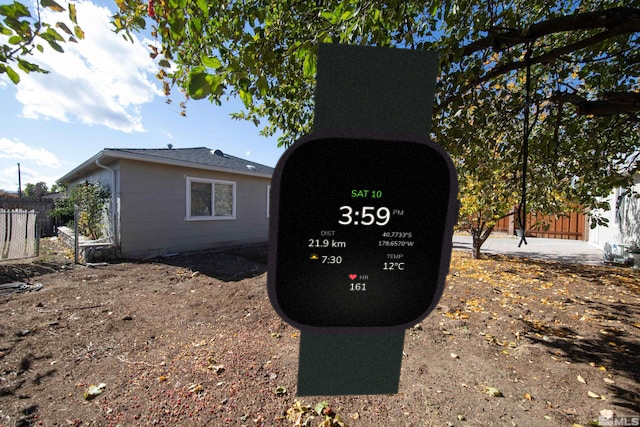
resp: 3h59
